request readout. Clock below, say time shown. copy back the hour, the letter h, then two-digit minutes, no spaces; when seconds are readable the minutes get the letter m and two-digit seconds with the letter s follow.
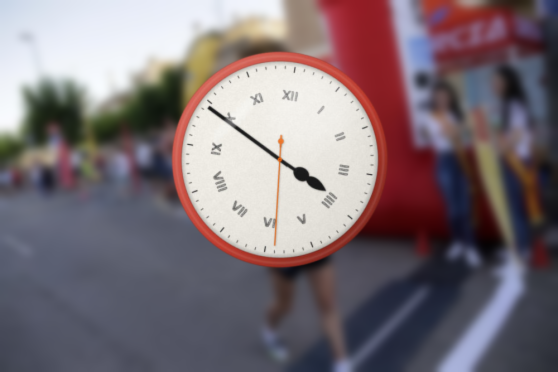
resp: 3h49m29s
